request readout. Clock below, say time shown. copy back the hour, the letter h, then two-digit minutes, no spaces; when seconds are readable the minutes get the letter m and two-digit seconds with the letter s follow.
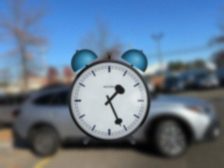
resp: 1h26
